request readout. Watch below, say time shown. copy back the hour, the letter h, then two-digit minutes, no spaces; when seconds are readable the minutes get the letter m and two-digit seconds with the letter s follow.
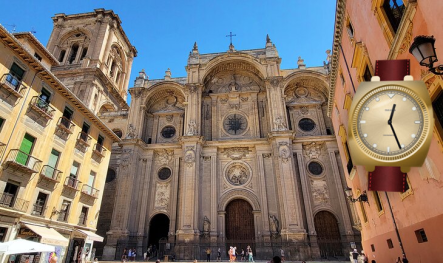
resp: 12h26
